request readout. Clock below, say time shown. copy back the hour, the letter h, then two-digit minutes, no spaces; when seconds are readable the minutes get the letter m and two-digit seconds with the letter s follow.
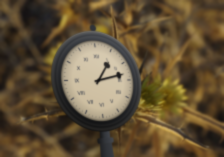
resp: 1h13
